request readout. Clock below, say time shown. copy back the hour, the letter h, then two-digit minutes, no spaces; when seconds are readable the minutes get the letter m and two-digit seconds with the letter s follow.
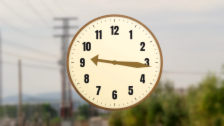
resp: 9h16
